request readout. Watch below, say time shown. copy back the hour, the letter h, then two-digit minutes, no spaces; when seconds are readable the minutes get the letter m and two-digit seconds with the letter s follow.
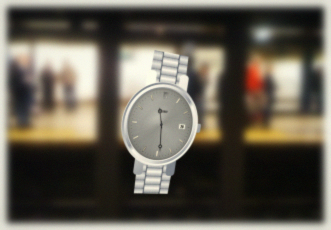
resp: 11h29
